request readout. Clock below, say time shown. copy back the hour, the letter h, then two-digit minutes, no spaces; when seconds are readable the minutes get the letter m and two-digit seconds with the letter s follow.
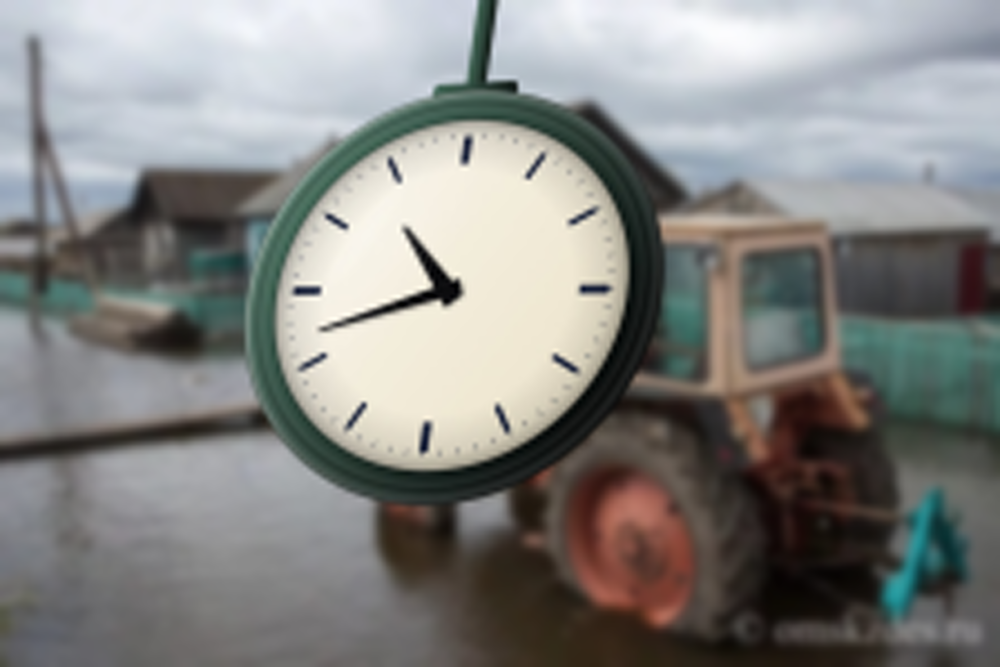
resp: 10h42
